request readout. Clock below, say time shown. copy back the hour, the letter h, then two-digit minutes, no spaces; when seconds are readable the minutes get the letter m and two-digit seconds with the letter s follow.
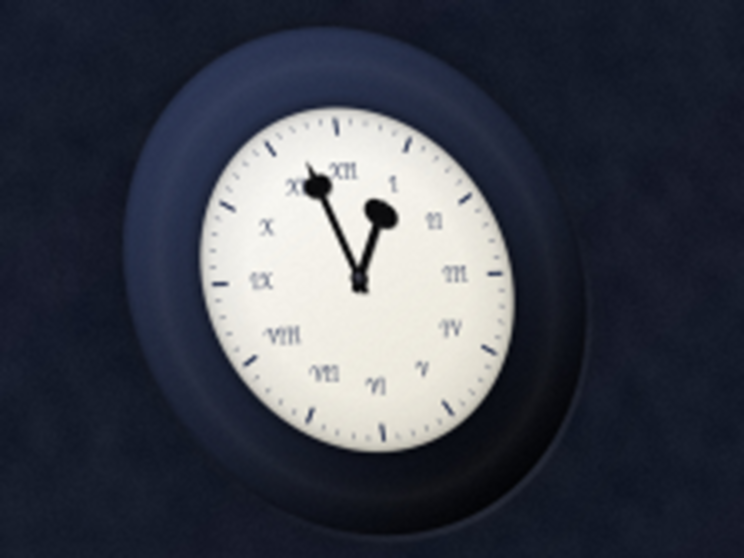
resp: 12h57
